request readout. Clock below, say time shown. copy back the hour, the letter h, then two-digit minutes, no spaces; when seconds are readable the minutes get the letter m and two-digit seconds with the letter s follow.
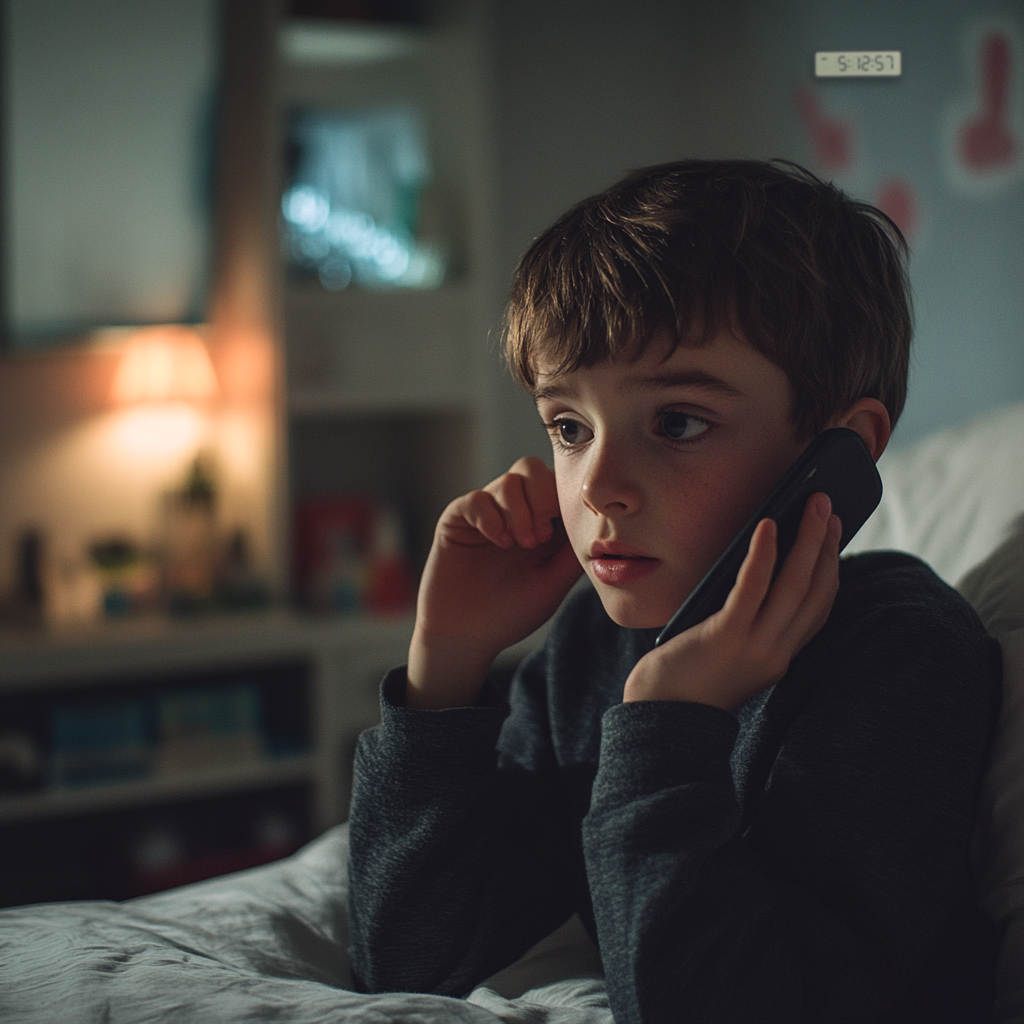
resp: 5h12m57s
